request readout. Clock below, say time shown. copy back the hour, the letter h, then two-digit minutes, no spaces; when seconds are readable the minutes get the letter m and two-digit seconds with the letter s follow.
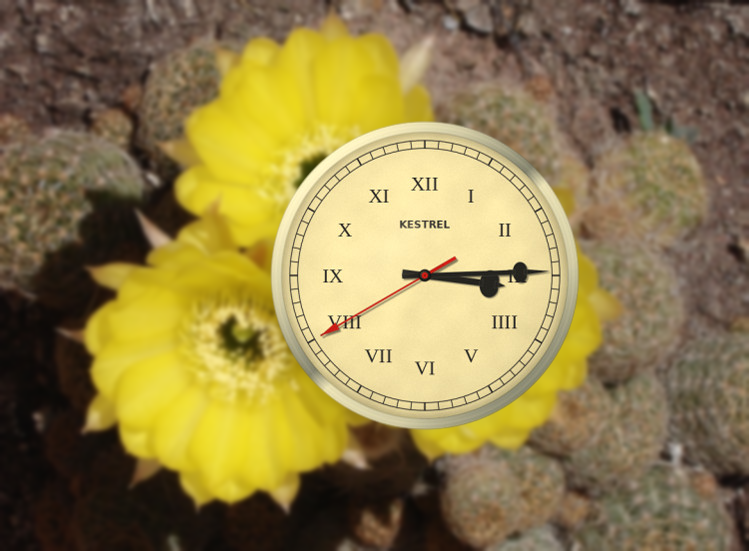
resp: 3h14m40s
